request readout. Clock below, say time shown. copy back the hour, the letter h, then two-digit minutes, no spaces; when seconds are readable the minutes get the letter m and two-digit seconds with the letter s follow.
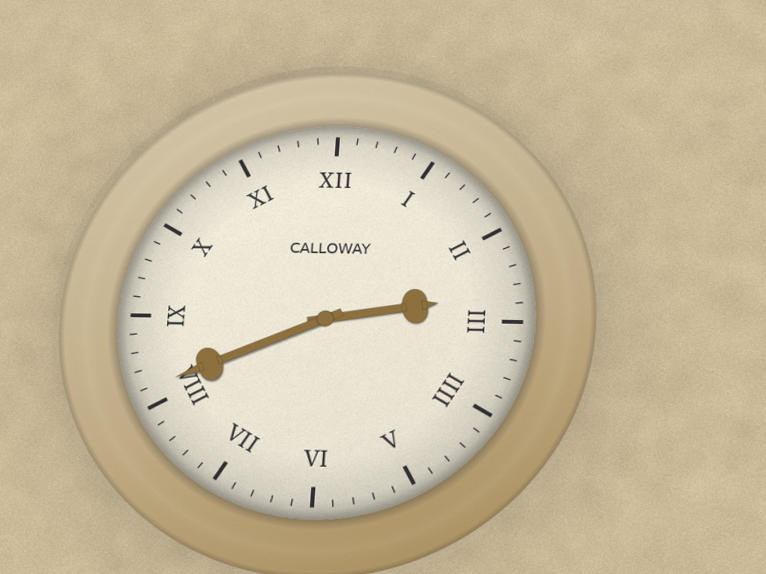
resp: 2h41
